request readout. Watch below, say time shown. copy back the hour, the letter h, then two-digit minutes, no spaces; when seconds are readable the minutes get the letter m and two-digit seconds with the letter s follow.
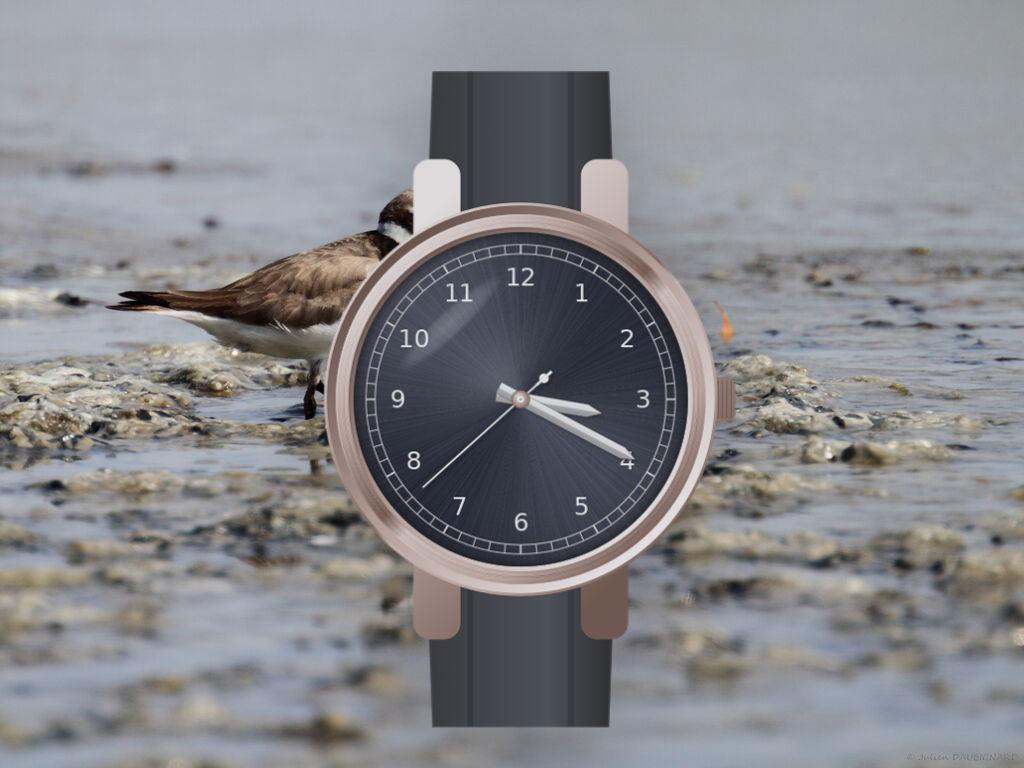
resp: 3h19m38s
